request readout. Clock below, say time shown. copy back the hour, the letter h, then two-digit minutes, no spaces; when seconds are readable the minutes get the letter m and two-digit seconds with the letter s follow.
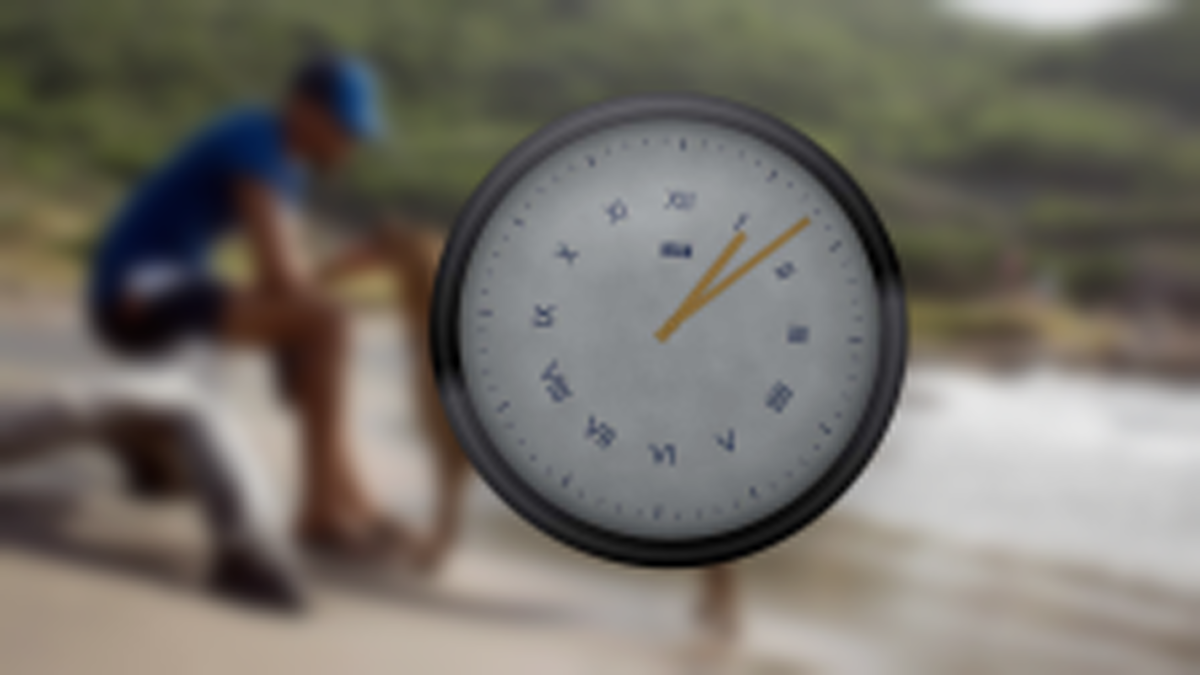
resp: 1h08
